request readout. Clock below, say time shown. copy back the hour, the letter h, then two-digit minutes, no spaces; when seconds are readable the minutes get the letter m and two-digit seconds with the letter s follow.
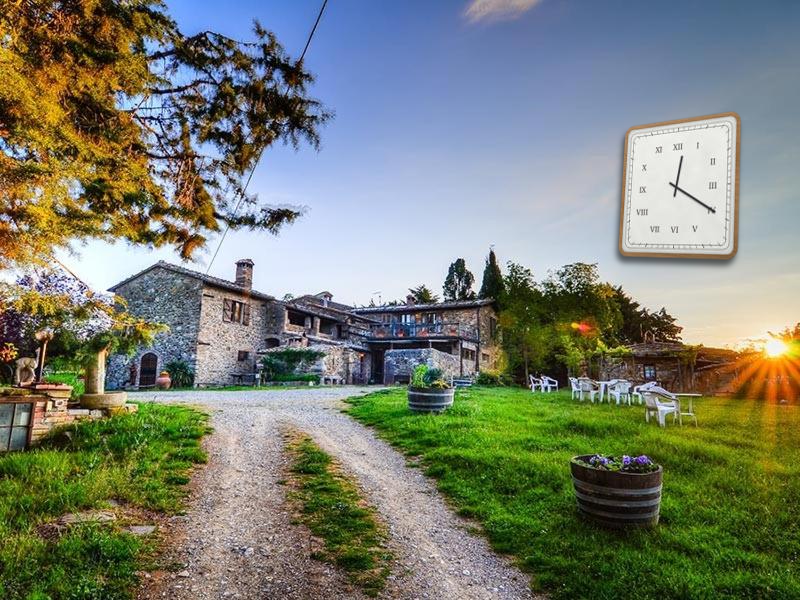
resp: 12h20
